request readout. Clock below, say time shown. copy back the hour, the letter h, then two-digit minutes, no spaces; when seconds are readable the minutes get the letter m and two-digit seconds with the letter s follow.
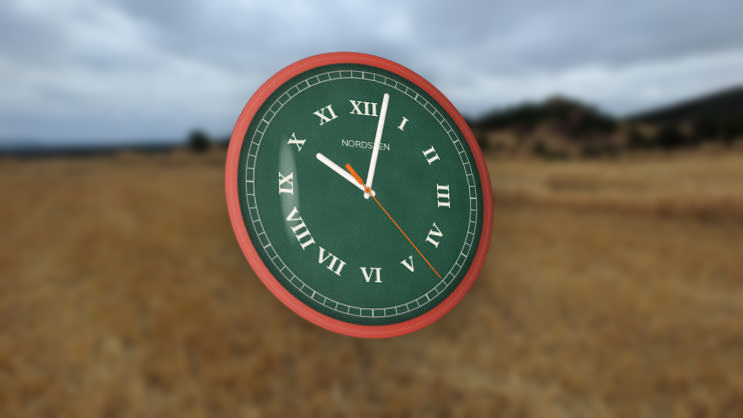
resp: 10h02m23s
